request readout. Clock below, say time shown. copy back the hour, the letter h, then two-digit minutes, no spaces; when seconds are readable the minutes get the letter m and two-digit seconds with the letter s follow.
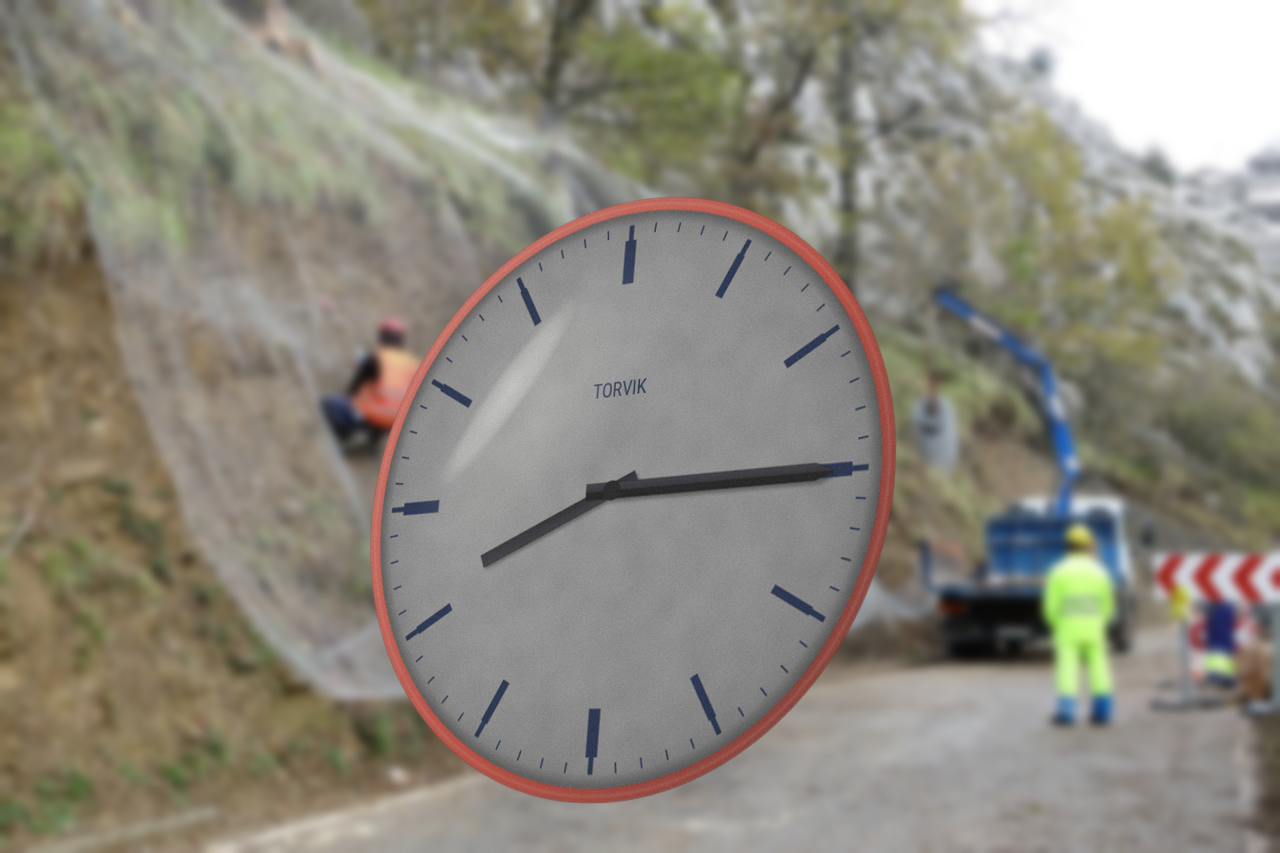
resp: 8h15
